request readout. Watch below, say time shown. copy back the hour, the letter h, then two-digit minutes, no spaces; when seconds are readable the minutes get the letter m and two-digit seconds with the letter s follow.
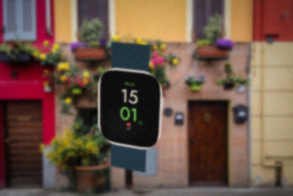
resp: 15h01
